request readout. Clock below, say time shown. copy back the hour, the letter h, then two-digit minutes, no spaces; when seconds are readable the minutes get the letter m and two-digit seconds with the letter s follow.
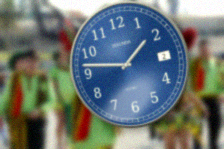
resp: 1h47
